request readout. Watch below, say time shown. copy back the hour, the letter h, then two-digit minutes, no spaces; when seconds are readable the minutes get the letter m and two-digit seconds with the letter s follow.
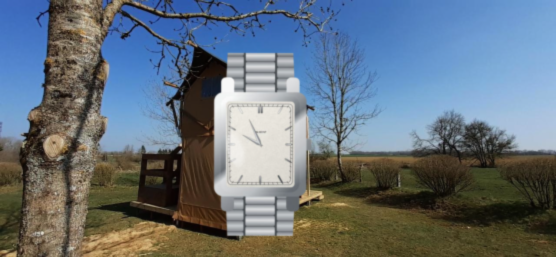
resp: 9h56
